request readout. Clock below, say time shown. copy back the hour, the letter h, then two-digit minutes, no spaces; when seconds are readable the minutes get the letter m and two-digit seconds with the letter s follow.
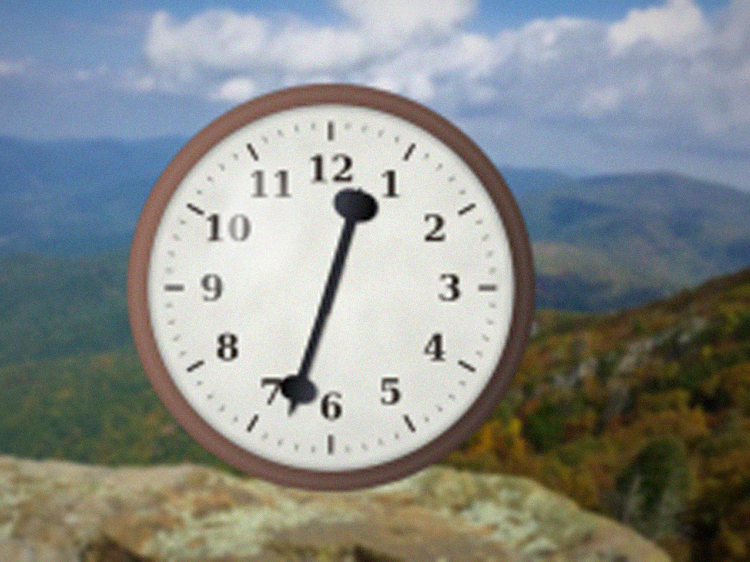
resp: 12h33
